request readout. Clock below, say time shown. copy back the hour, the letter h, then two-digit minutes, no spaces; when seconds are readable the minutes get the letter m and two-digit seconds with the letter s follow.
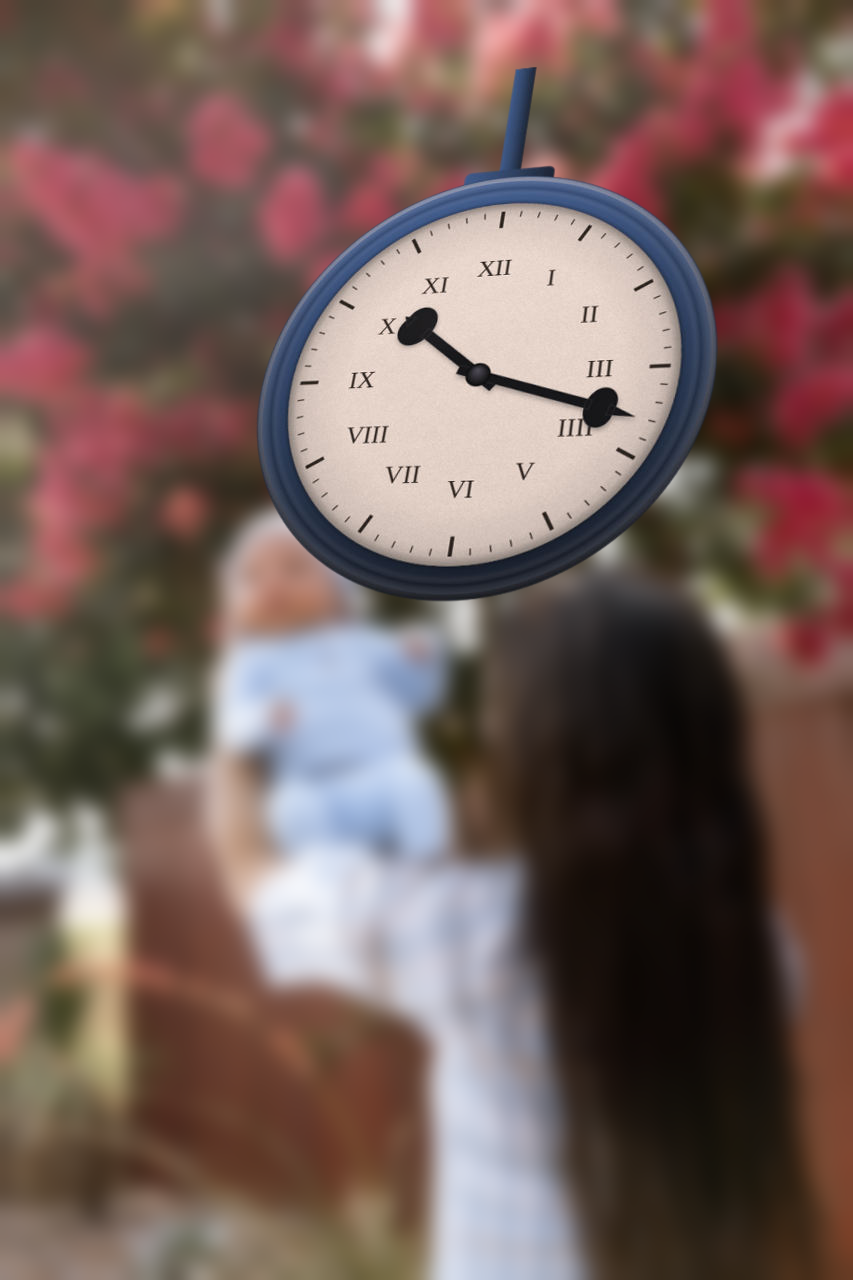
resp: 10h18
